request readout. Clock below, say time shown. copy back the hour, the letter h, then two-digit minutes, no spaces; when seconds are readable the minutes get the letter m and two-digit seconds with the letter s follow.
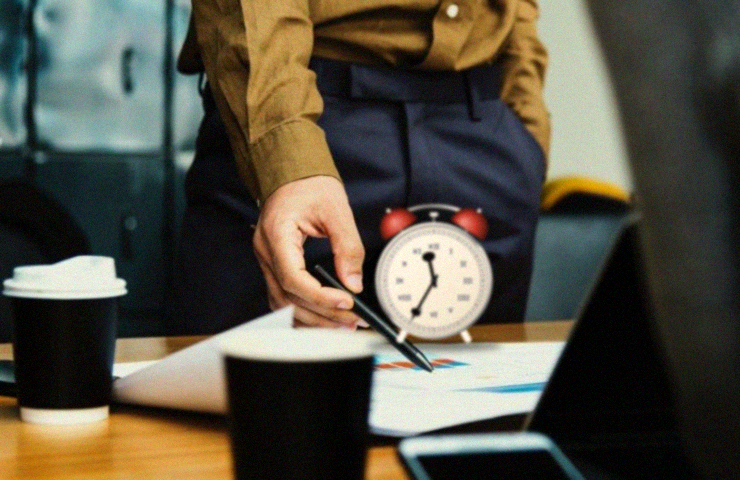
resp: 11h35
